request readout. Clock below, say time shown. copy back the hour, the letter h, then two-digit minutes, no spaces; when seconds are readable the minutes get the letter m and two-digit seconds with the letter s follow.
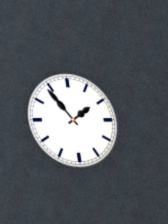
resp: 1h54
